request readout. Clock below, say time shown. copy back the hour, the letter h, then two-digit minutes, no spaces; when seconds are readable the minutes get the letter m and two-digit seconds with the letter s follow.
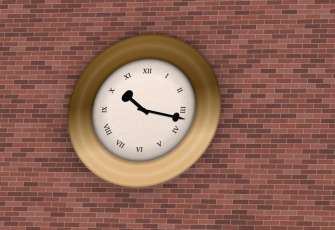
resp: 10h17
